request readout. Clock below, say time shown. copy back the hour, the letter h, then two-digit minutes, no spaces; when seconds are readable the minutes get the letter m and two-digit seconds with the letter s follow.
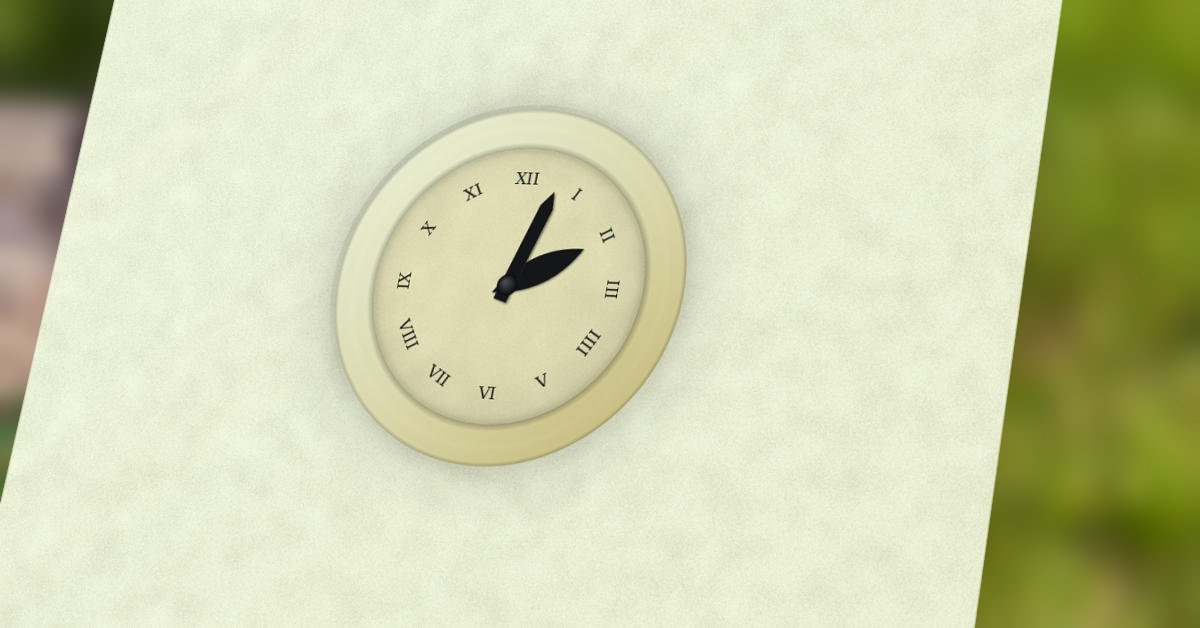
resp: 2h03
